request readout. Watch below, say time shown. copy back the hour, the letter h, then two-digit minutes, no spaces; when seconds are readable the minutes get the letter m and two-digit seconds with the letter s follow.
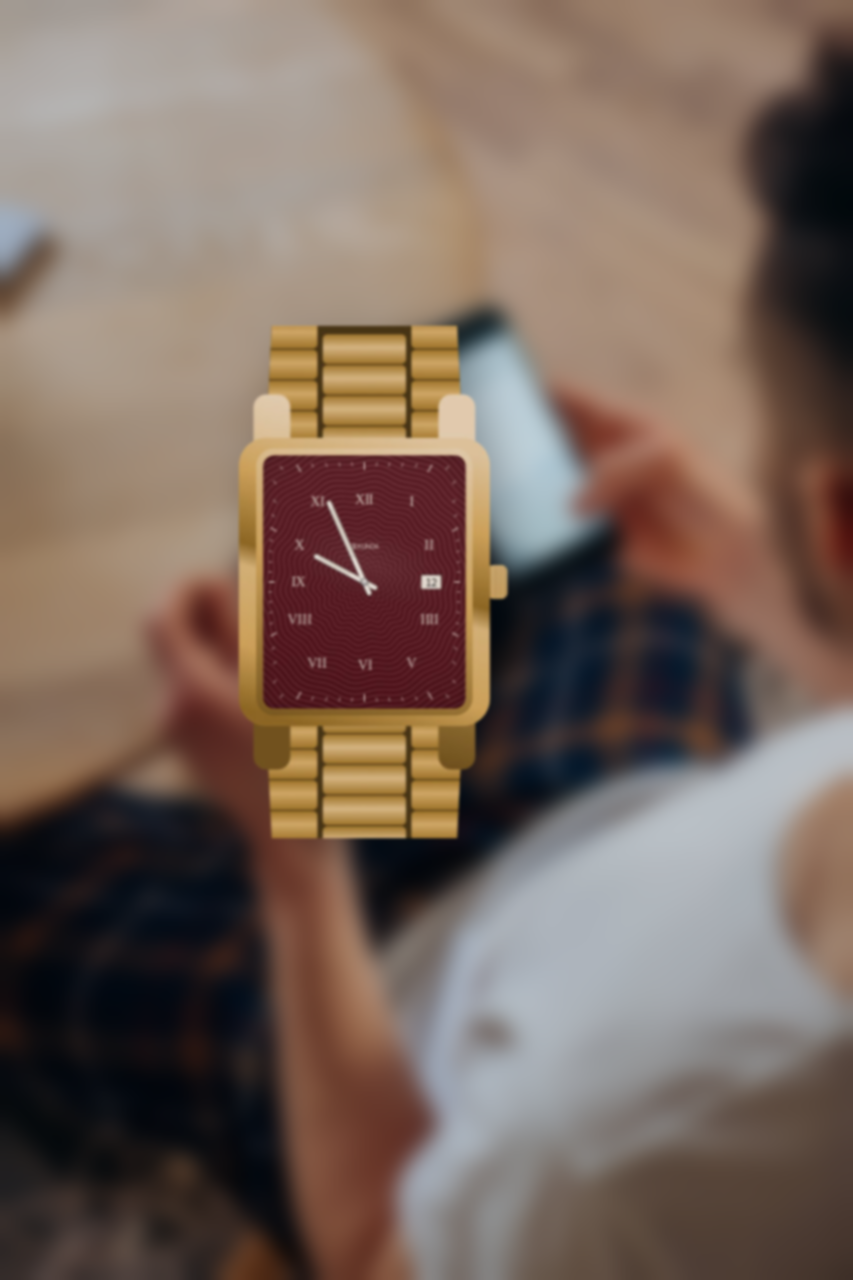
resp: 9h56
